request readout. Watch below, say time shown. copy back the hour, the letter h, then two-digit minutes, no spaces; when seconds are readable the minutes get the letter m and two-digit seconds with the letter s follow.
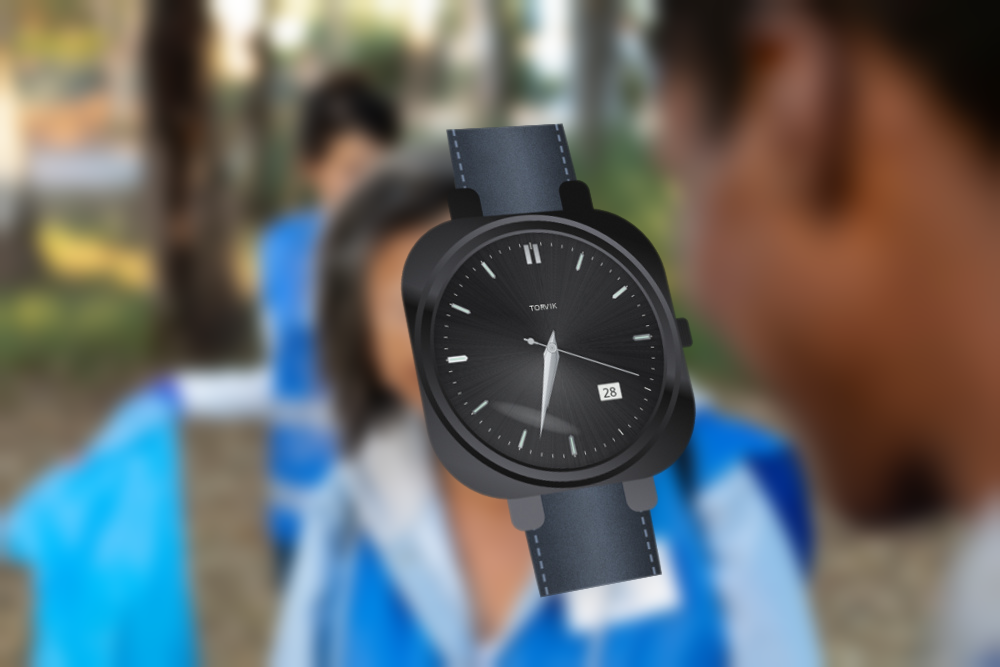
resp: 6h33m19s
